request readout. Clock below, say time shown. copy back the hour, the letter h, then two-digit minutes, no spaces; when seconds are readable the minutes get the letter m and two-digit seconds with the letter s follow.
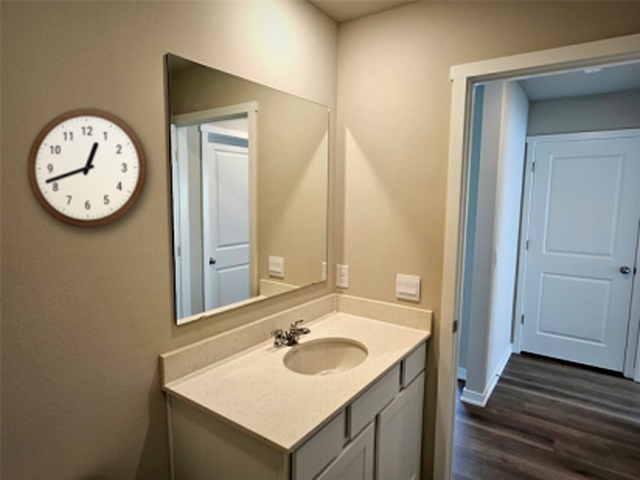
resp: 12h42
